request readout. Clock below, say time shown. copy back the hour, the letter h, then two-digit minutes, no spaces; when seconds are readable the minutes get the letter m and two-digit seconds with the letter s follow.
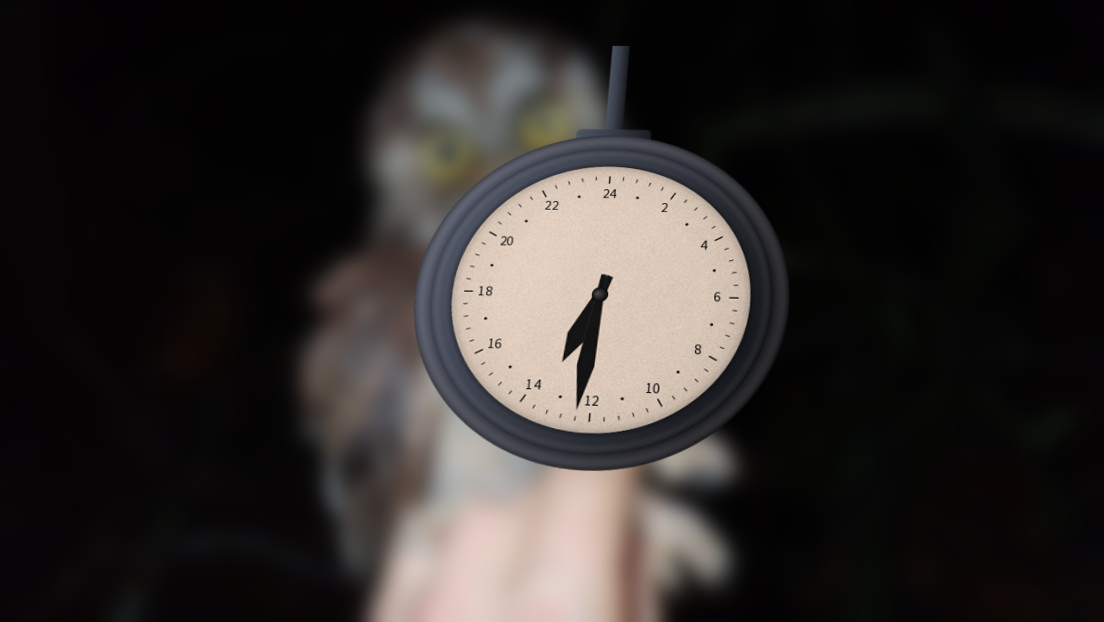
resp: 13h31
